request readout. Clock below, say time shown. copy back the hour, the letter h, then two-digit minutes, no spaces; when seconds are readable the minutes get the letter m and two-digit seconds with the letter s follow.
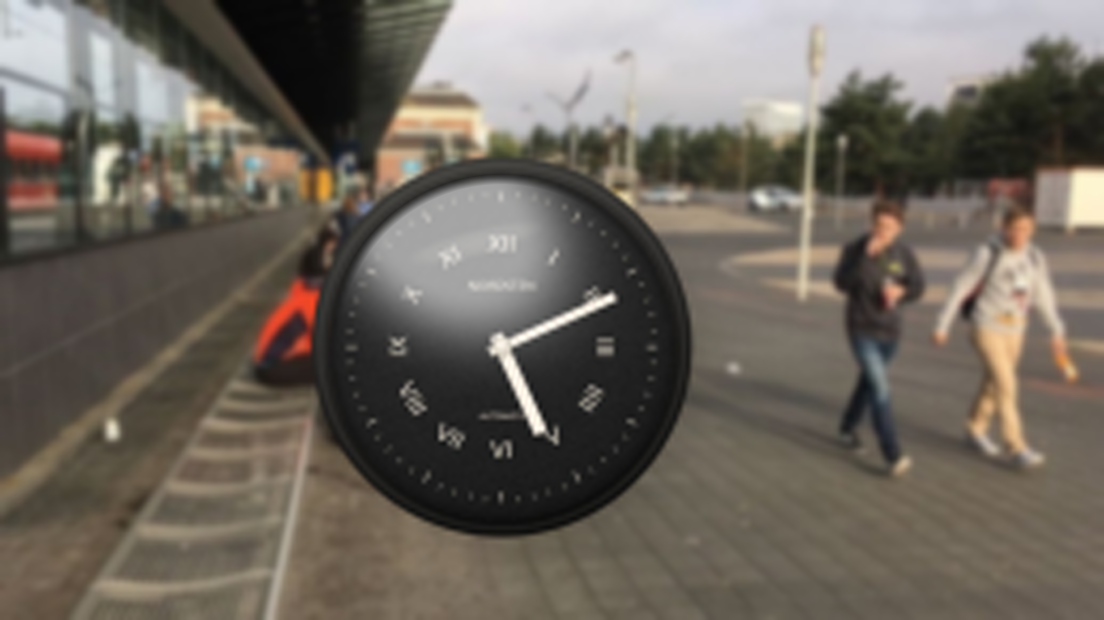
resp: 5h11
